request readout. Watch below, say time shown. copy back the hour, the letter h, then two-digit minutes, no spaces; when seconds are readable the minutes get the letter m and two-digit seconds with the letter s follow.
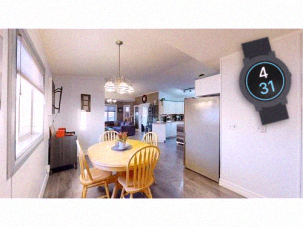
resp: 4h31
